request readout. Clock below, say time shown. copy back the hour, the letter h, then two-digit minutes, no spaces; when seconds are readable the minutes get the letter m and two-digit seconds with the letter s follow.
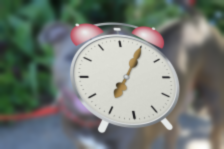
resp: 7h05
